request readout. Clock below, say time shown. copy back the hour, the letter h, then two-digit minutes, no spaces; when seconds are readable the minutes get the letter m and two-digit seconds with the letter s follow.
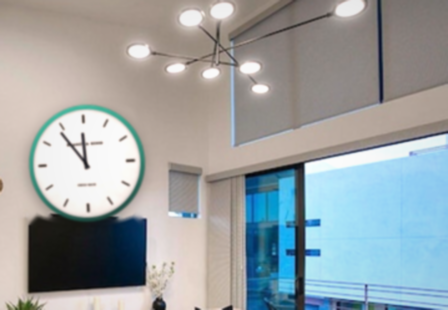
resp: 11h54
